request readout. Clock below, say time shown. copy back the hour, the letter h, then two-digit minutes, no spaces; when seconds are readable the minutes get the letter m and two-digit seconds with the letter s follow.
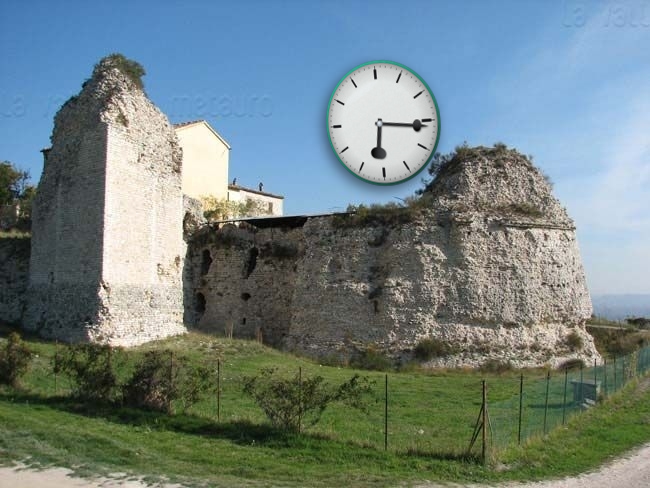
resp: 6h16
